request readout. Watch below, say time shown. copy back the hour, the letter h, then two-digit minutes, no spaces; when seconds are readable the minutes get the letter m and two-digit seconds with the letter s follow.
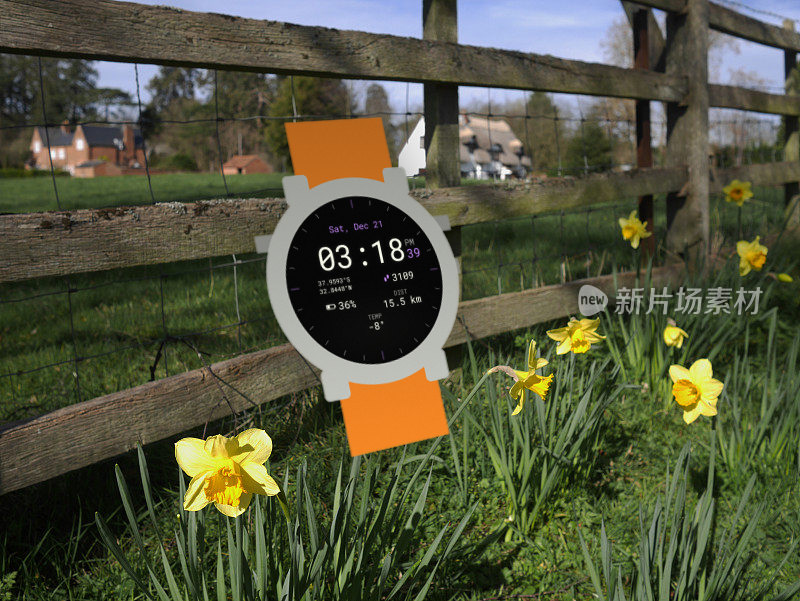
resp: 3h18m39s
